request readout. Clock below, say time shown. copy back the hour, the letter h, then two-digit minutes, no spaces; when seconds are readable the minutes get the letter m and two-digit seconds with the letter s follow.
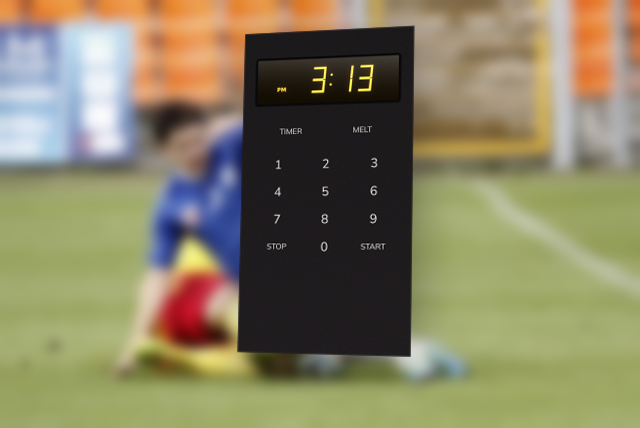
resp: 3h13
